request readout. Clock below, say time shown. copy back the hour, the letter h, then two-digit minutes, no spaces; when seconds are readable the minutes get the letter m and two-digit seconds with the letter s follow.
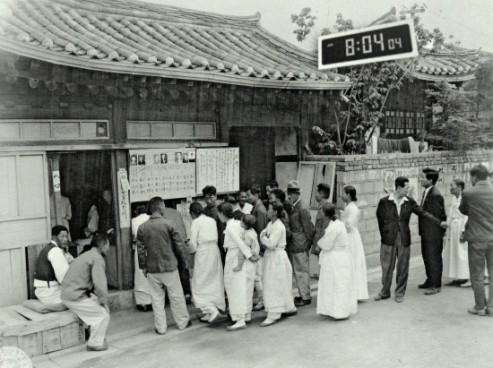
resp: 8h04m04s
